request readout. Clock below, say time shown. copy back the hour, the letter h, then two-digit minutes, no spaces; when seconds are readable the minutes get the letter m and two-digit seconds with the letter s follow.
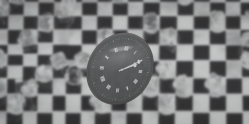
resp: 2h10
